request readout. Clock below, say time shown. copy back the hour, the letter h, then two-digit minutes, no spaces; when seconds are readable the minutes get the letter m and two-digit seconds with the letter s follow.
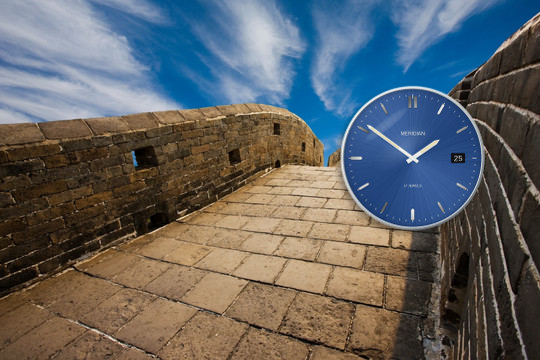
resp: 1h51
